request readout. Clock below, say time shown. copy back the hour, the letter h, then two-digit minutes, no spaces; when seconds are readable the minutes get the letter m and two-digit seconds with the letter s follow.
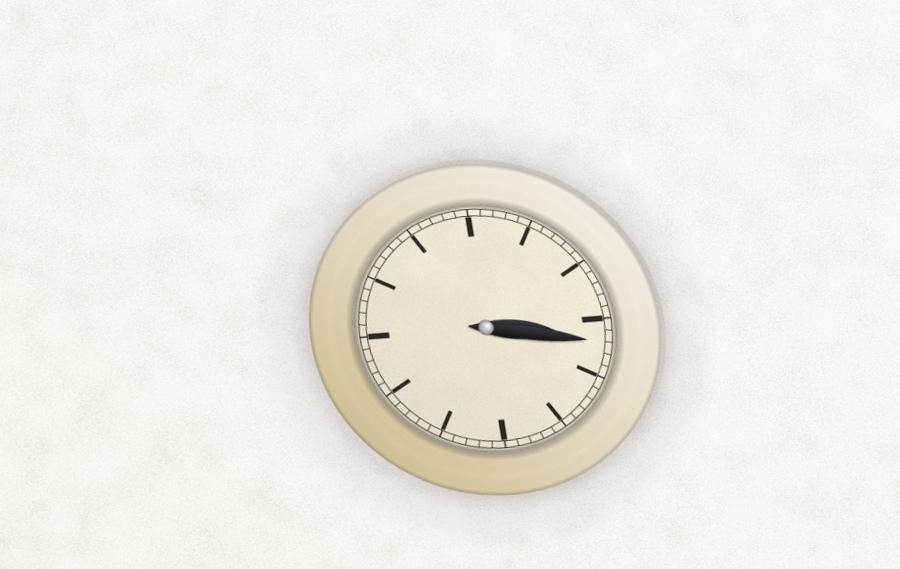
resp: 3h17
